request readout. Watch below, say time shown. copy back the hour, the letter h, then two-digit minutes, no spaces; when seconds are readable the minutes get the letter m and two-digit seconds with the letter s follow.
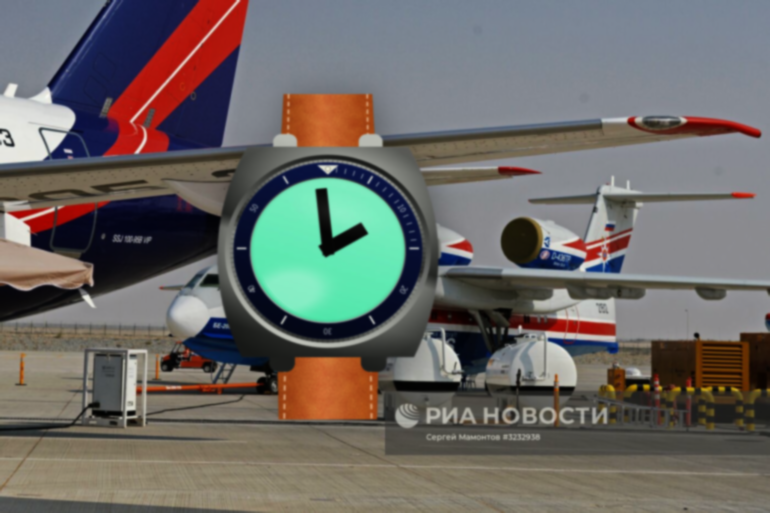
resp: 1h59
